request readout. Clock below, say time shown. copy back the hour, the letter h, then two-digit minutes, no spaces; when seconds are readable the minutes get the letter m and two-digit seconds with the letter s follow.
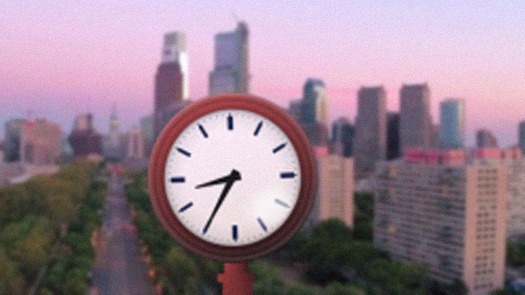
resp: 8h35
